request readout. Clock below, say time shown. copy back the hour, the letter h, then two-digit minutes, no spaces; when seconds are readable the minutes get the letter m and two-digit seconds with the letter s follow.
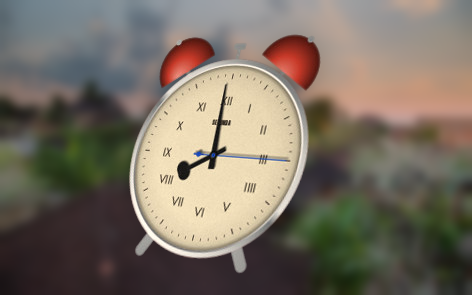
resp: 7h59m15s
